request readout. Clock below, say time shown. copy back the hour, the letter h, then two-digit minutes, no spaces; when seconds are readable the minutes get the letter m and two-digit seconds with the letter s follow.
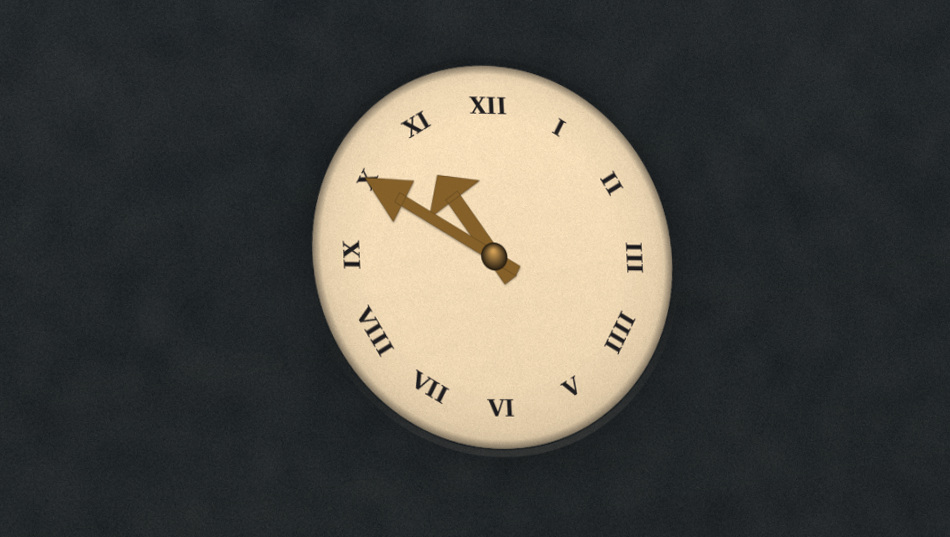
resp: 10h50
